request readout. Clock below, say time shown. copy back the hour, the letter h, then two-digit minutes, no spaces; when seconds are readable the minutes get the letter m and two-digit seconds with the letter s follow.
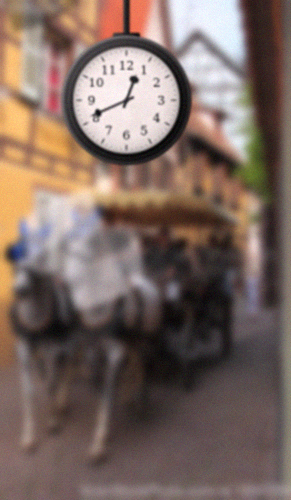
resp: 12h41
